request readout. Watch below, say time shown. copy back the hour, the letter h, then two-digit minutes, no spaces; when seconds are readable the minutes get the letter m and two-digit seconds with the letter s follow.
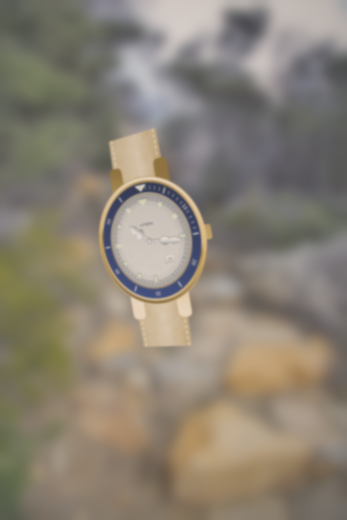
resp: 10h16
